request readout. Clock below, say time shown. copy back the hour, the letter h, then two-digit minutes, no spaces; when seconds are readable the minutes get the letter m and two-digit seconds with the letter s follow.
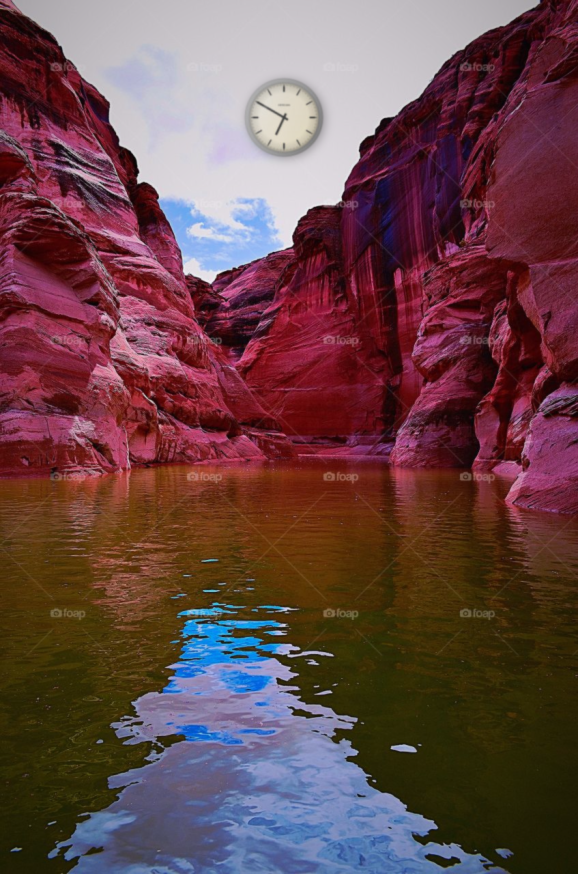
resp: 6h50
